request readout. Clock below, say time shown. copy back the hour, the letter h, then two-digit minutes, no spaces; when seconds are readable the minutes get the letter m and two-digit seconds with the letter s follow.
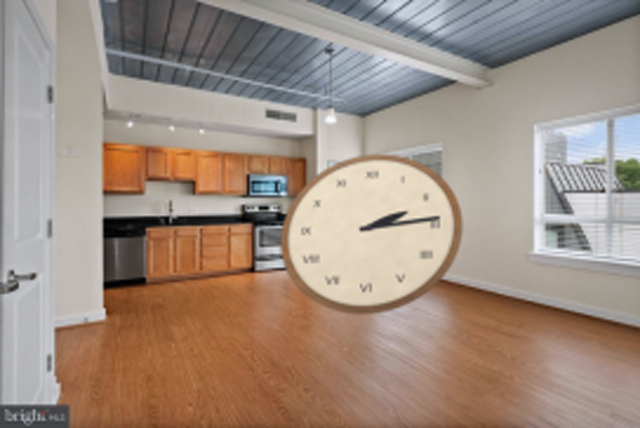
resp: 2h14
